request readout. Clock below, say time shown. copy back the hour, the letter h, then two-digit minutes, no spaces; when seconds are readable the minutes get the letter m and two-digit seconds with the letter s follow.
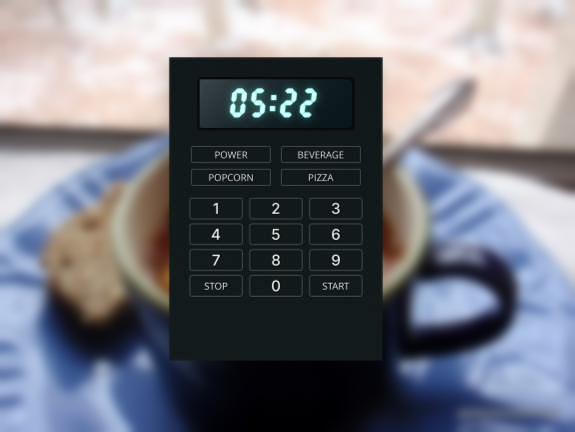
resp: 5h22
